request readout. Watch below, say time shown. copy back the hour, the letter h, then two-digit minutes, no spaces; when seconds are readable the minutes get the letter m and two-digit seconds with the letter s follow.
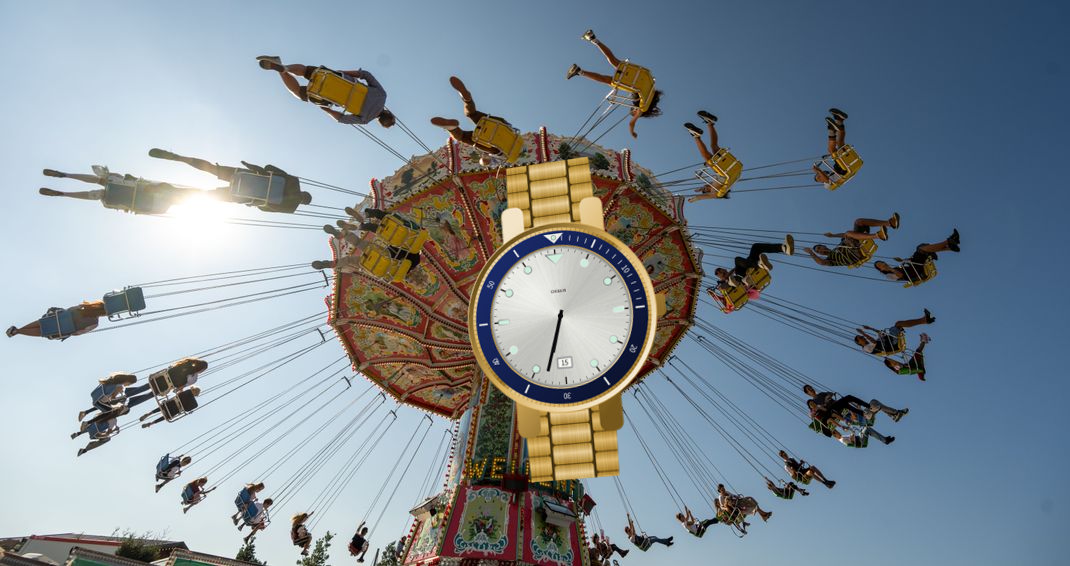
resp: 6h33
